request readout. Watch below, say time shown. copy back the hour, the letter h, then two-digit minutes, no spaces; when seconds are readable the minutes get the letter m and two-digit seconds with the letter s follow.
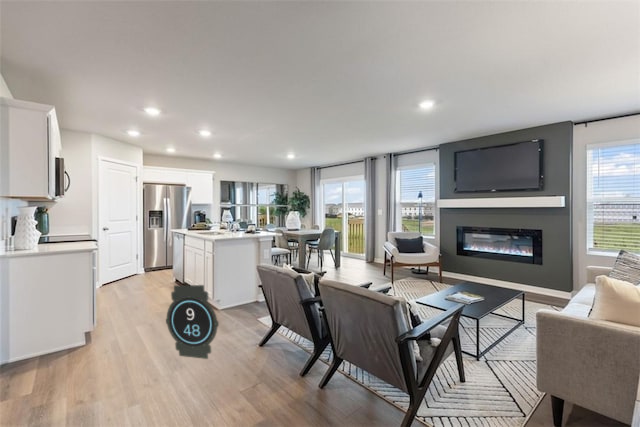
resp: 9h48
